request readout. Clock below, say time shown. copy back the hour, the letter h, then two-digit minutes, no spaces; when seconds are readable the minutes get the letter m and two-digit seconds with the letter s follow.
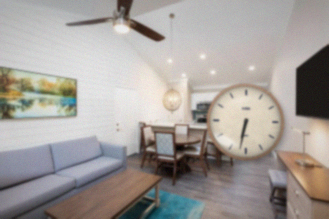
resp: 6h32
